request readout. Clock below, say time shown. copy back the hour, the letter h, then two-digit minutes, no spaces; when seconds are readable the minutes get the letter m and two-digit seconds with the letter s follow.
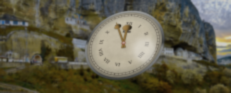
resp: 11h55
